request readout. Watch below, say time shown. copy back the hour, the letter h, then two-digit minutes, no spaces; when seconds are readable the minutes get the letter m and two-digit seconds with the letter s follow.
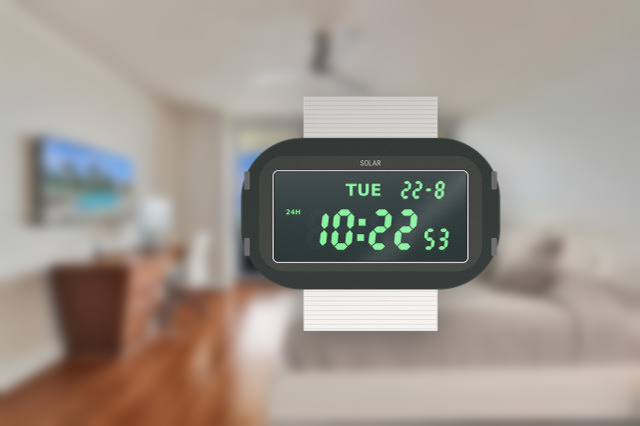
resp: 10h22m53s
